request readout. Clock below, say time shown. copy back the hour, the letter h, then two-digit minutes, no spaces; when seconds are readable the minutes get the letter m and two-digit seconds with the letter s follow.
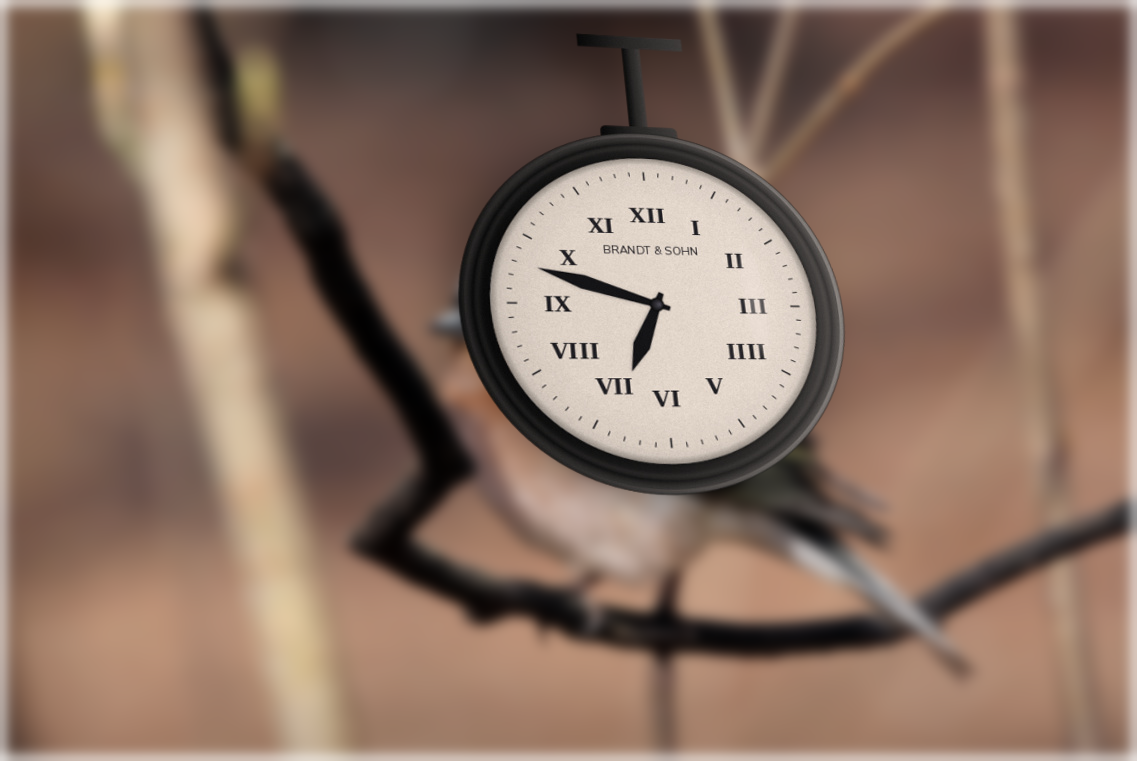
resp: 6h48
